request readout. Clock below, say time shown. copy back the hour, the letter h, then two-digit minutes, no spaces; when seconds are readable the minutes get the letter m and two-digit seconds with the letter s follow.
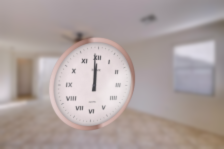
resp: 11h59
